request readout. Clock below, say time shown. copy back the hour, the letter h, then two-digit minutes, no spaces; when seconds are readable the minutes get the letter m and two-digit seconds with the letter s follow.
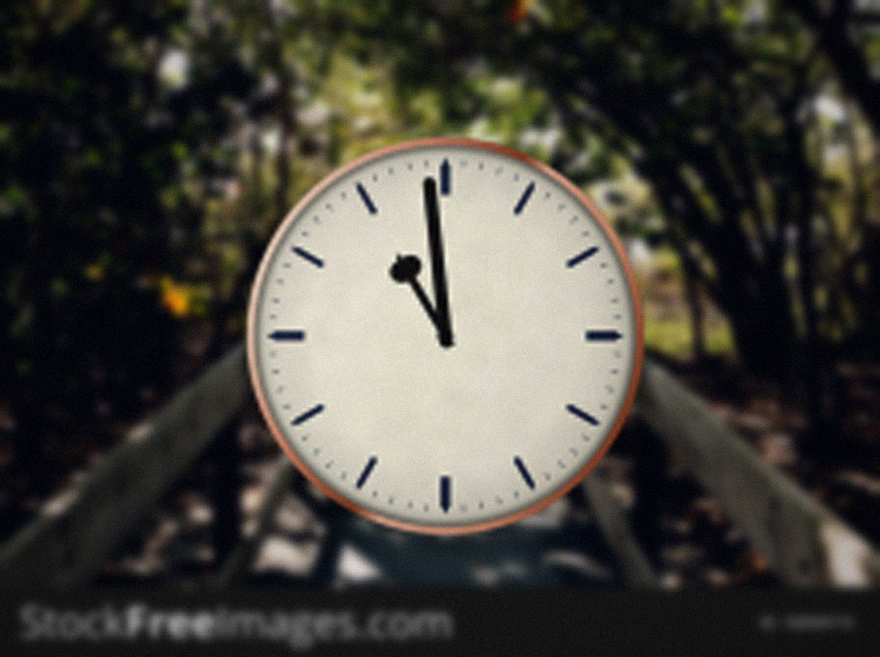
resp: 10h59
